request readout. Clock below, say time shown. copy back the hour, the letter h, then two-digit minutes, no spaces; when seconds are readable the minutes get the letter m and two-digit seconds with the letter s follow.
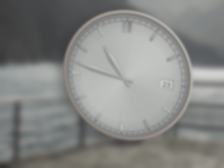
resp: 10h47
